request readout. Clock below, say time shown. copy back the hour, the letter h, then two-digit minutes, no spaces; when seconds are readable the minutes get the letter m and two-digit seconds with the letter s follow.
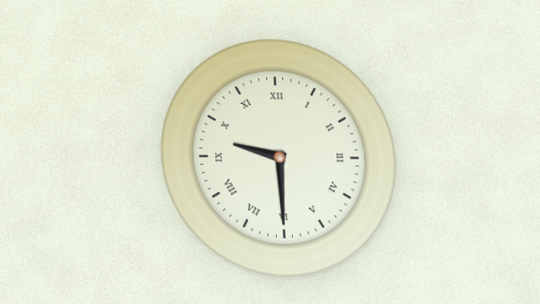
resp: 9h30
